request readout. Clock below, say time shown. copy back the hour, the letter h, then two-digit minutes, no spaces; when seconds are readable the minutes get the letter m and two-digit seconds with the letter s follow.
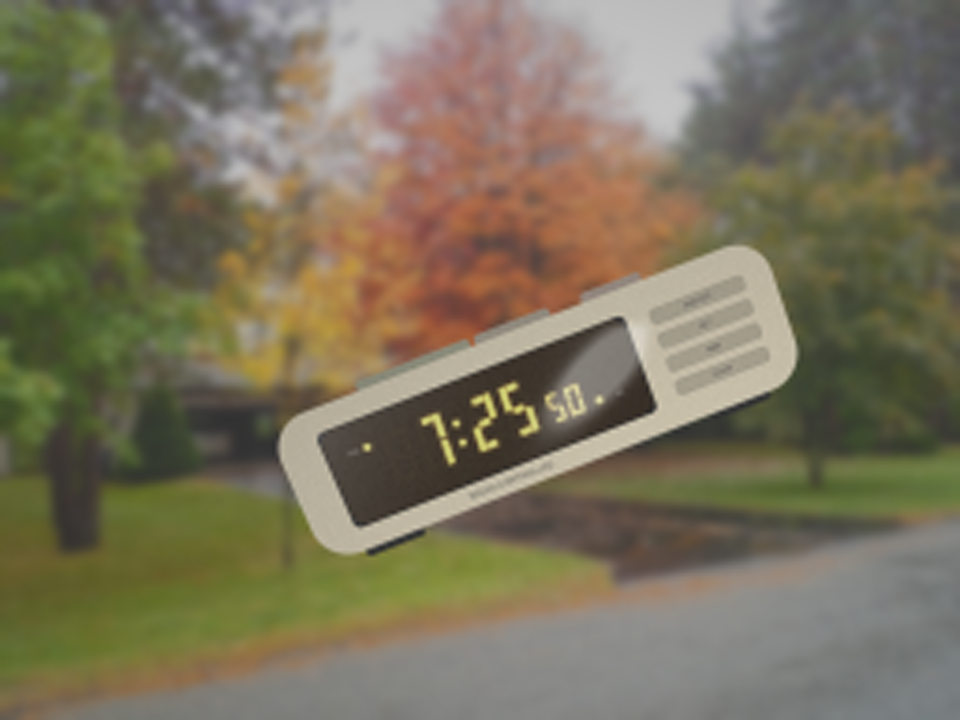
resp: 7h25m50s
